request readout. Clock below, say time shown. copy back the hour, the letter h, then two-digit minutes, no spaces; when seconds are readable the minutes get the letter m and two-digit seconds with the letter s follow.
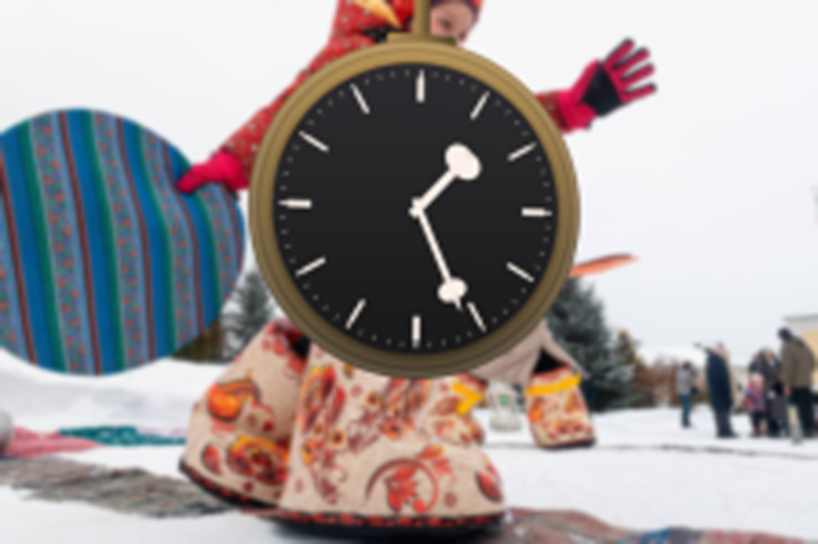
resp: 1h26
